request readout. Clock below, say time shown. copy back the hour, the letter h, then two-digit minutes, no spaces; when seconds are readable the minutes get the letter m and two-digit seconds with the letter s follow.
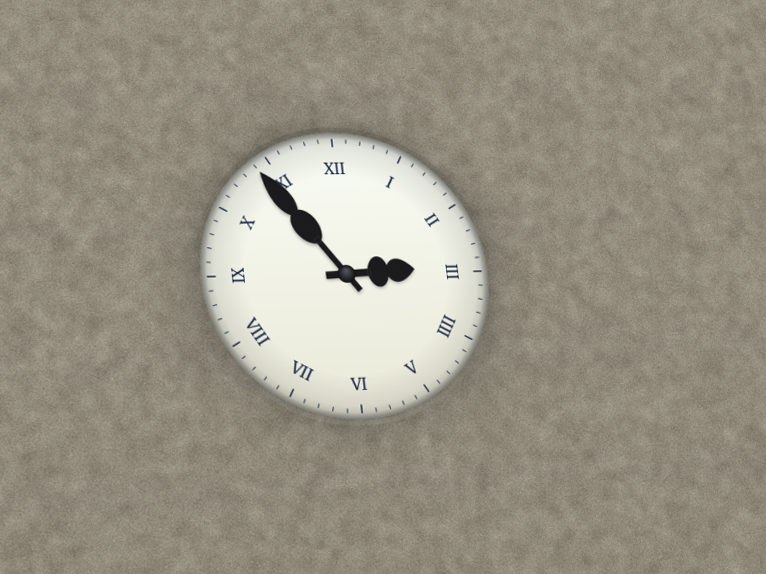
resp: 2h54
